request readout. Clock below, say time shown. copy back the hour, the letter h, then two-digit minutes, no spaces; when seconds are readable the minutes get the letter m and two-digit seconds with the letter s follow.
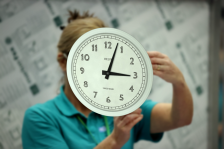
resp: 3h03
